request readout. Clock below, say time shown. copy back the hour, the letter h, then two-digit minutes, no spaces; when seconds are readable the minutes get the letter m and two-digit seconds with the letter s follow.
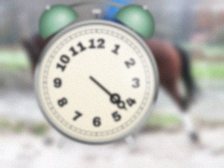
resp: 4h22
